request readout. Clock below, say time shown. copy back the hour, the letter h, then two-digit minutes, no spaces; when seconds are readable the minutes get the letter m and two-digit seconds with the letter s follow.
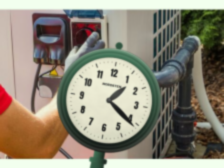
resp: 1h21
